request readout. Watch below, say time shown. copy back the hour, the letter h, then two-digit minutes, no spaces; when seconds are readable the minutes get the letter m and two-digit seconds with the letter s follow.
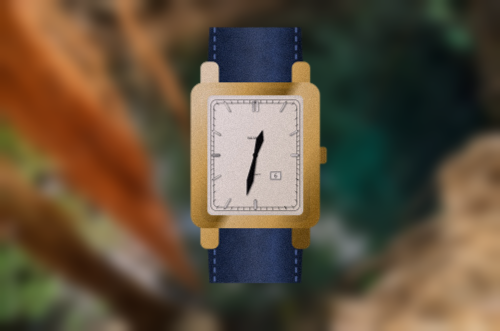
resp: 12h32
